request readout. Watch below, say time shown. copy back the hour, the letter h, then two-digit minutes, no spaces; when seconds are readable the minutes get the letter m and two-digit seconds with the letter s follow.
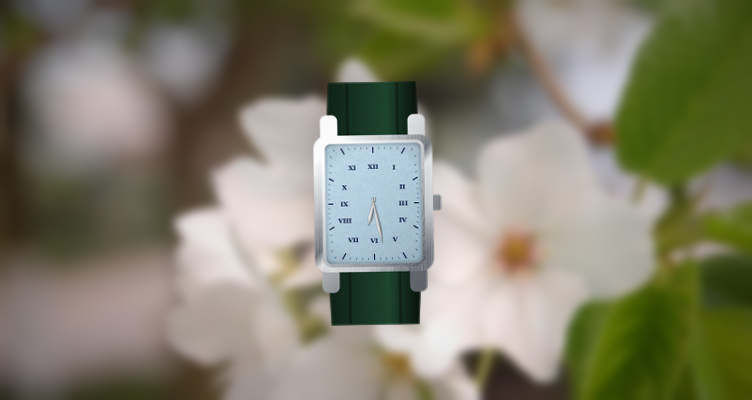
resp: 6h28
